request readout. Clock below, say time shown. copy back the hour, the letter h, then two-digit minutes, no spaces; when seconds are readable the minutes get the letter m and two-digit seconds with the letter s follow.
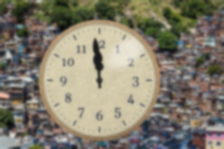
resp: 11h59
